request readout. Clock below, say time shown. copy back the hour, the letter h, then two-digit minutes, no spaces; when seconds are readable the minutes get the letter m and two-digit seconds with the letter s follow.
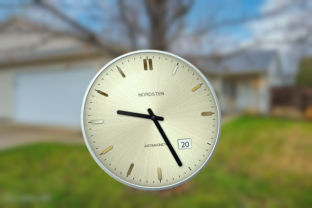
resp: 9h26
